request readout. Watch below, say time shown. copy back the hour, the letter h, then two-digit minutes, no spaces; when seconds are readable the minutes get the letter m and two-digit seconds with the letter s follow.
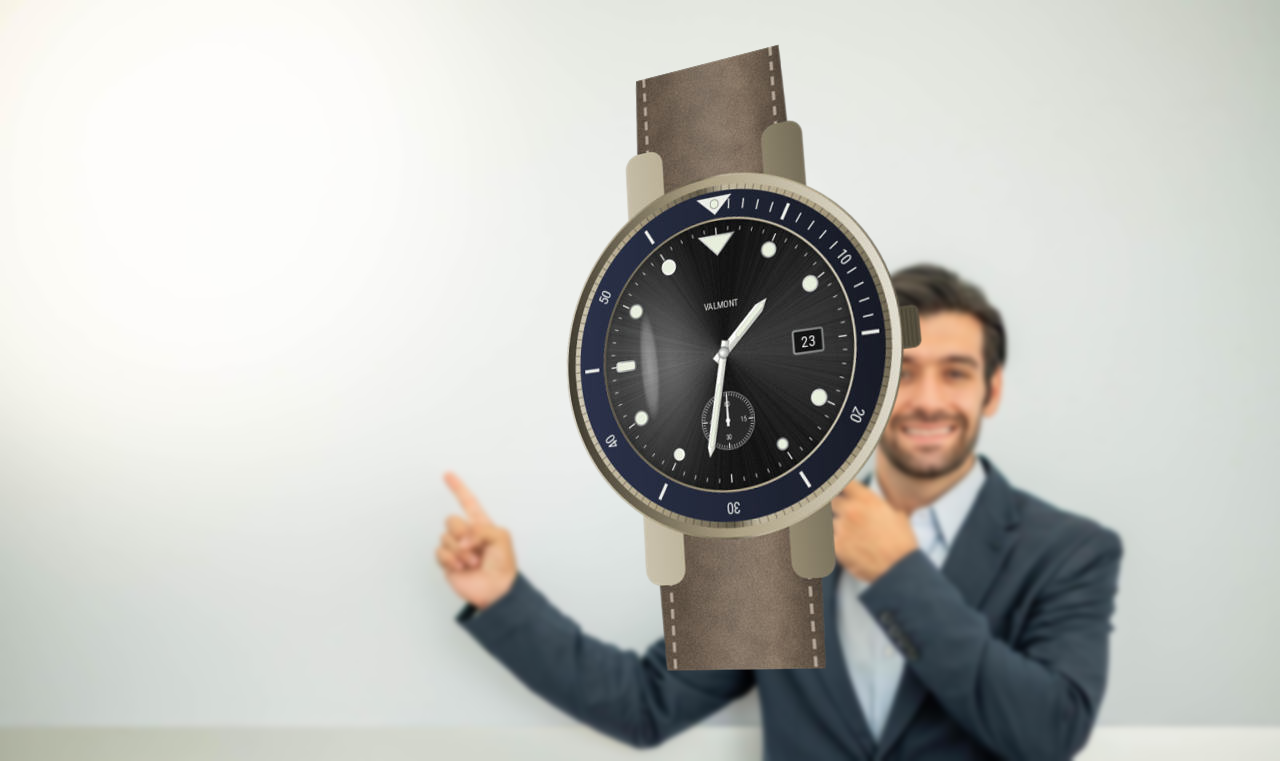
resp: 1h32
